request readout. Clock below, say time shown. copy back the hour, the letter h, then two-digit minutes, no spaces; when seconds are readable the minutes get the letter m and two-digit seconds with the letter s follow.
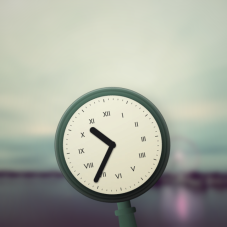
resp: 10h36
